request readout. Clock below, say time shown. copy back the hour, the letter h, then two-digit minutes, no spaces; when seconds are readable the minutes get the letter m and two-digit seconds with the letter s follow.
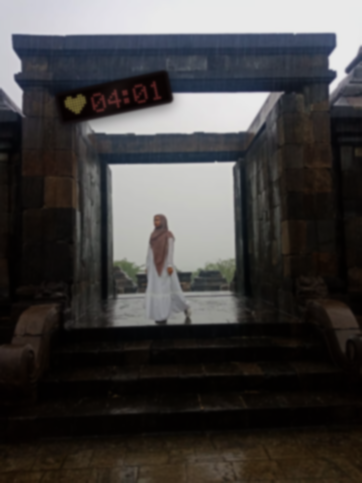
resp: 4h01
